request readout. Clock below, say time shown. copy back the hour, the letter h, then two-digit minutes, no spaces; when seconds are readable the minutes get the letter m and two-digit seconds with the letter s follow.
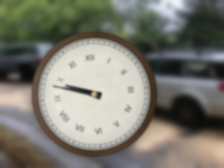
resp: 9h48
